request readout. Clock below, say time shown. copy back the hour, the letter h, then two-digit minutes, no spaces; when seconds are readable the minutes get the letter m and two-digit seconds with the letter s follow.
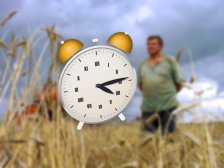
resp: 4h14
